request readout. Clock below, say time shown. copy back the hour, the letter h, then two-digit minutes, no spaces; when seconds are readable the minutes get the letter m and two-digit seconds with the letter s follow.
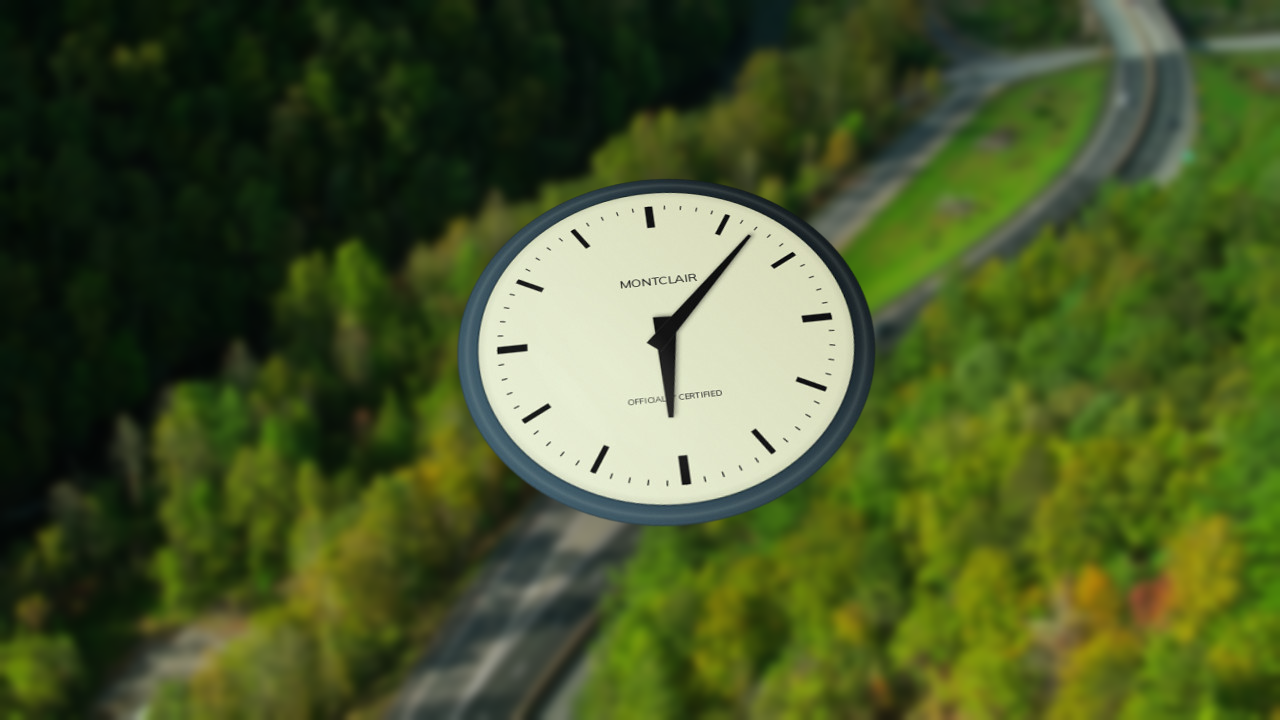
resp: 6h07
